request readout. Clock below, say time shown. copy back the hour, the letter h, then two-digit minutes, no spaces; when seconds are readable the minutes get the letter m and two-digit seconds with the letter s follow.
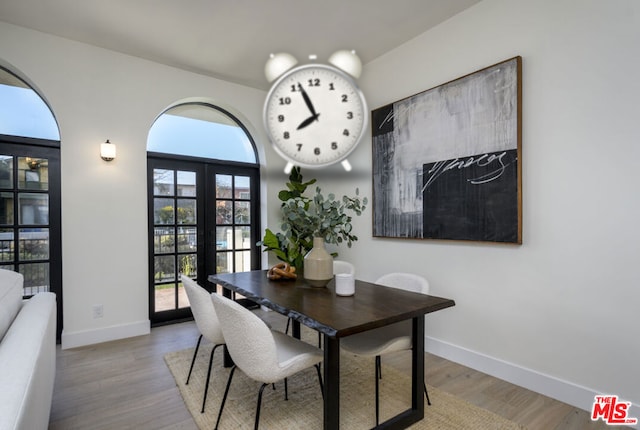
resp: 7h56
